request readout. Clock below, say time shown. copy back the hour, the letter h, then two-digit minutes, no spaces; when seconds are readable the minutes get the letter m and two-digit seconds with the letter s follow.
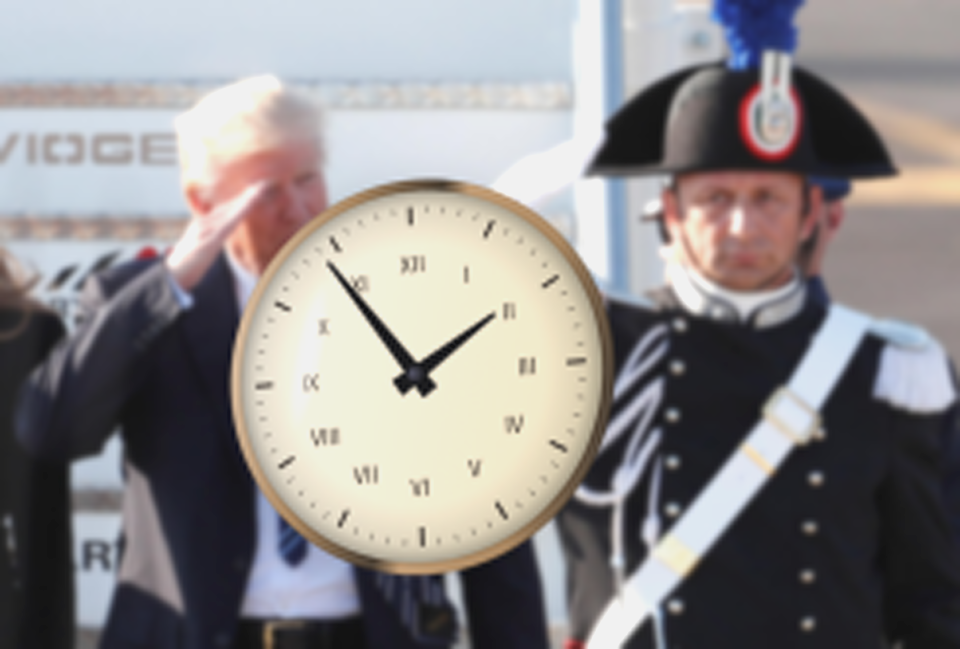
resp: 1h54
